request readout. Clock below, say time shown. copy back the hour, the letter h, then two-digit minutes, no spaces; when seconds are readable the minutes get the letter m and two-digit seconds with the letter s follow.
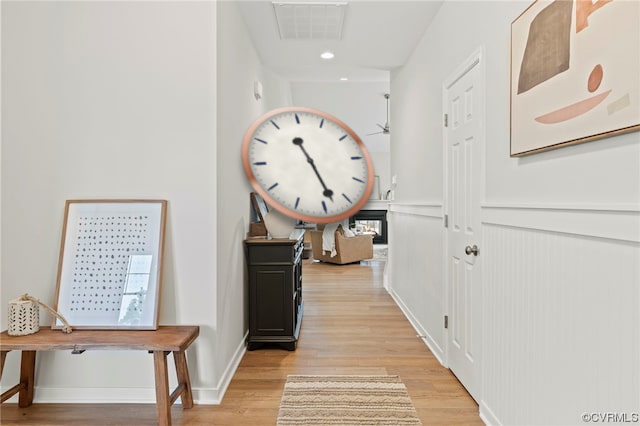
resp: 11h28
